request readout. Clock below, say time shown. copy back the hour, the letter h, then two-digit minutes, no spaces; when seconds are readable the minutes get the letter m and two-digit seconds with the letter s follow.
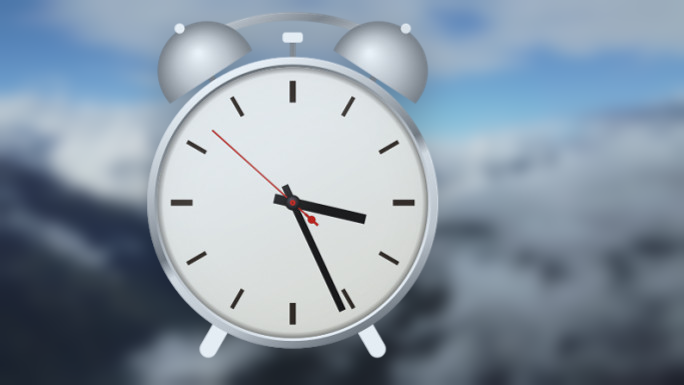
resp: 3h25m52s
